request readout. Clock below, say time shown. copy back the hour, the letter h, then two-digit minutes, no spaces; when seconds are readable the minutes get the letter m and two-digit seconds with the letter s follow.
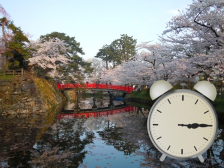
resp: 3h15
